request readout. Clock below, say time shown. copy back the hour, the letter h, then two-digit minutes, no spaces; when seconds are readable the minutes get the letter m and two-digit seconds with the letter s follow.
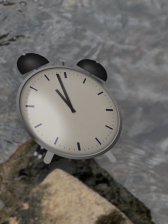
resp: 10h58
